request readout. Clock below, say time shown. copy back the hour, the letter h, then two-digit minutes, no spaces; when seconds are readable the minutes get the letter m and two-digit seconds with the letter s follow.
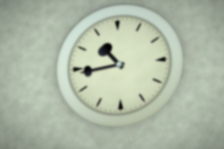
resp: 10h44
